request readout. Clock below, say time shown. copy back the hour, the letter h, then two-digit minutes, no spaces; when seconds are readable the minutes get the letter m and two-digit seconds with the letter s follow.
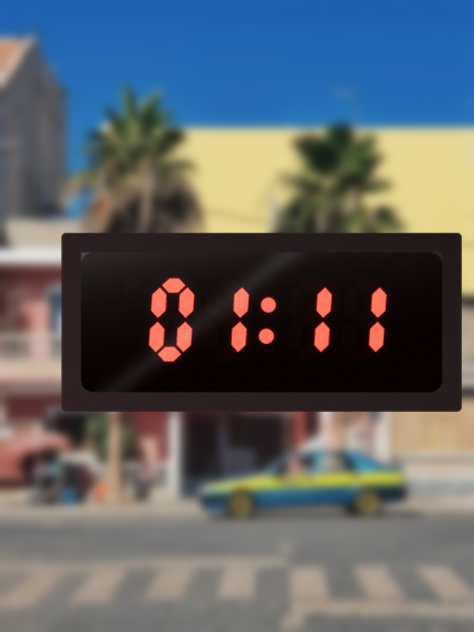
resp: 1h11
